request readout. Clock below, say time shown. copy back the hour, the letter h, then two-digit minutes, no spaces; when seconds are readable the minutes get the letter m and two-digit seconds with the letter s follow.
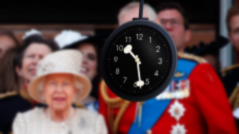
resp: 10h28
